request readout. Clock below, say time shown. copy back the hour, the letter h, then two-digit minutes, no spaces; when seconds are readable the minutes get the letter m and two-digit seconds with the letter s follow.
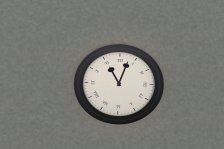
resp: 11h03
